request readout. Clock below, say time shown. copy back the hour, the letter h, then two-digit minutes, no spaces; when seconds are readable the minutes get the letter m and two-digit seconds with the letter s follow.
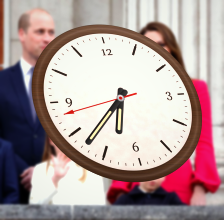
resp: 6h37m43s
